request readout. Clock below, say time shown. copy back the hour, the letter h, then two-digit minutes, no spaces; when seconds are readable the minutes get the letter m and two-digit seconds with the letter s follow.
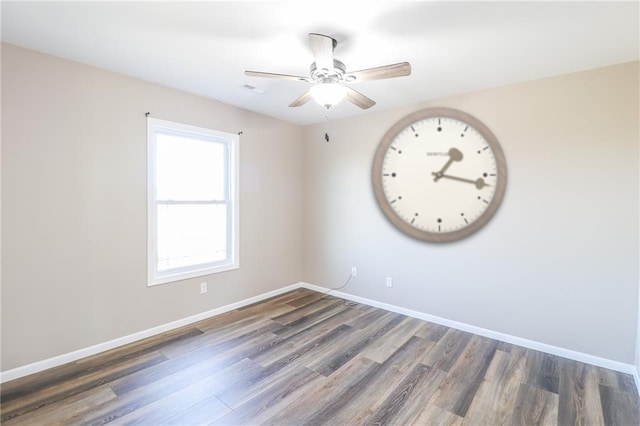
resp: 1h17
